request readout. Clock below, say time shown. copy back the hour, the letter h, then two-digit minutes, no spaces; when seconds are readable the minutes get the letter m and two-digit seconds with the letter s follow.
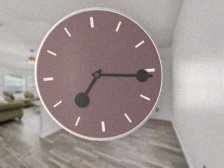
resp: 7h16
